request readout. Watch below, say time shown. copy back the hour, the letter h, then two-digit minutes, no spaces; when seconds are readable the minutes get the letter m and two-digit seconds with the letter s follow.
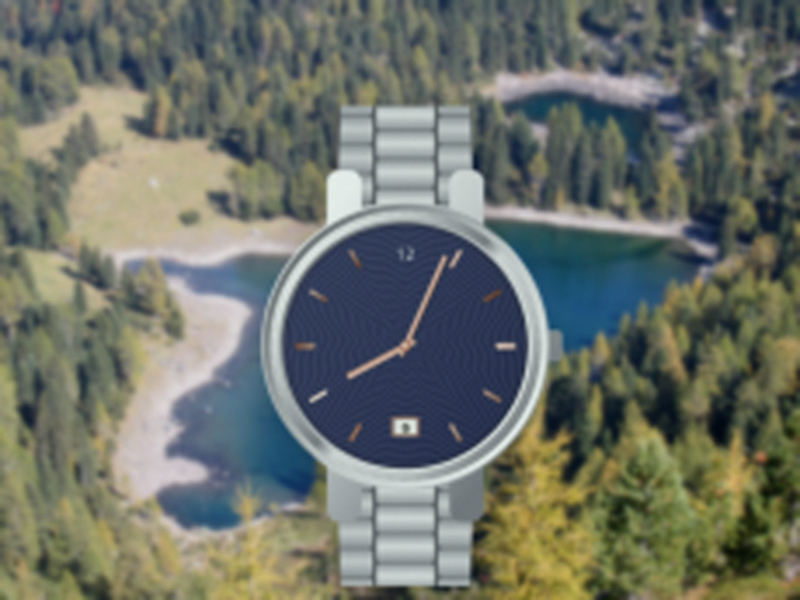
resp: 8h04
